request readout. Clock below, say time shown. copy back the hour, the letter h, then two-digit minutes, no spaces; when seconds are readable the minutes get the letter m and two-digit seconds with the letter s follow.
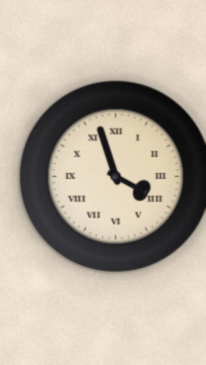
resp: 3h57
